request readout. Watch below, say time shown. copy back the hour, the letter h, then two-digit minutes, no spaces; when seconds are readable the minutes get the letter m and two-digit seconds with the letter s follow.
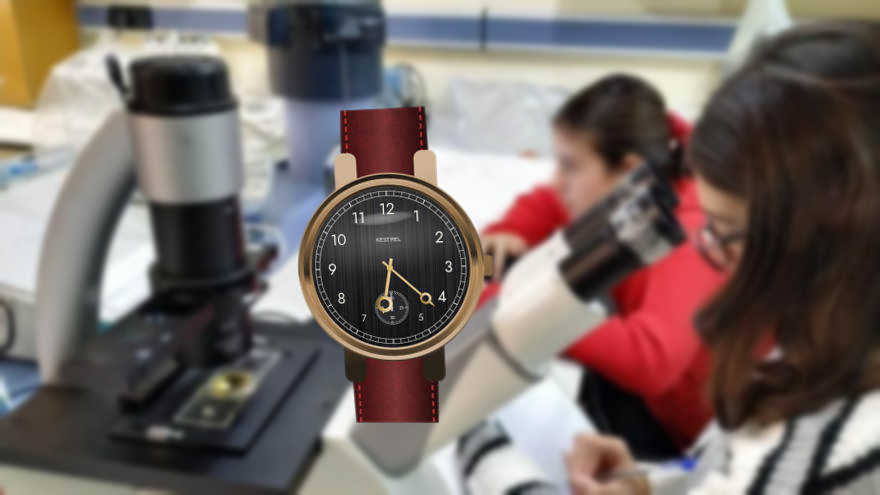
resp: 6h22
